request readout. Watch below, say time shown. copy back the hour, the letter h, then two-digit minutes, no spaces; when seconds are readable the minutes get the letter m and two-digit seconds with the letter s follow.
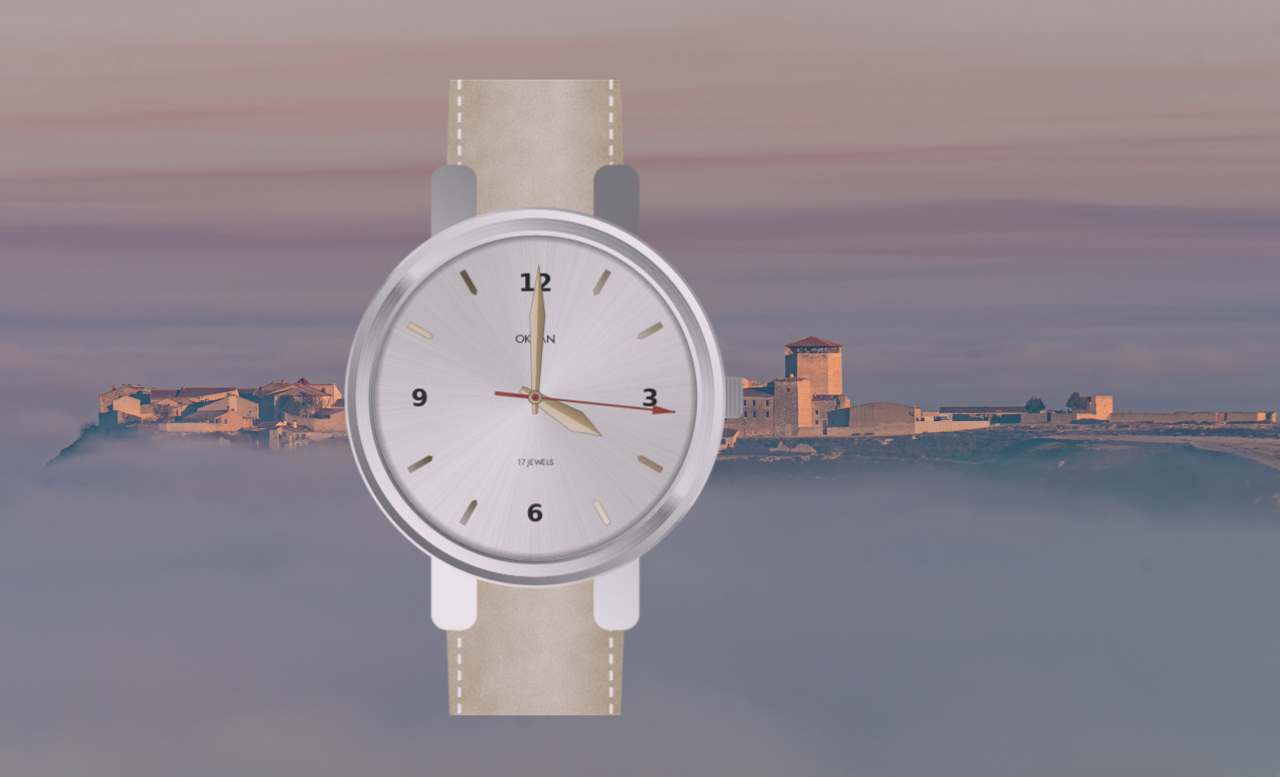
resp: 4h00m16s
